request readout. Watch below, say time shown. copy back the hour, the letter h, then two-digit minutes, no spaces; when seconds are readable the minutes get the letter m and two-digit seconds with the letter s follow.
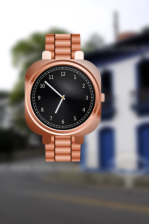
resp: 6h52
